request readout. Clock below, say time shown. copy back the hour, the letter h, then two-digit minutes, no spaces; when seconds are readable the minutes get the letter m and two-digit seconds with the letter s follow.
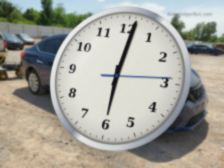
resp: 6h01m14s
